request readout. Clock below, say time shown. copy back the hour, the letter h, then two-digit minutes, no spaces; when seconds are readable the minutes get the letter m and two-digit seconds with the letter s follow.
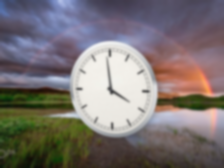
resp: 3h59
